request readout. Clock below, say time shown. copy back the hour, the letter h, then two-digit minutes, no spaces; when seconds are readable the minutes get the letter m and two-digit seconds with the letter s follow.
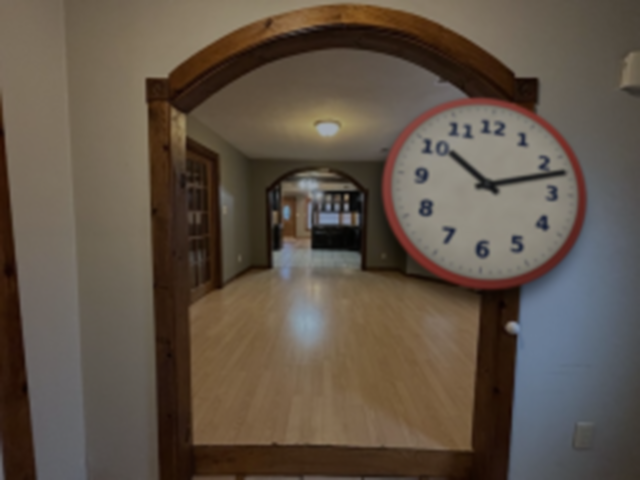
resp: 10h12
